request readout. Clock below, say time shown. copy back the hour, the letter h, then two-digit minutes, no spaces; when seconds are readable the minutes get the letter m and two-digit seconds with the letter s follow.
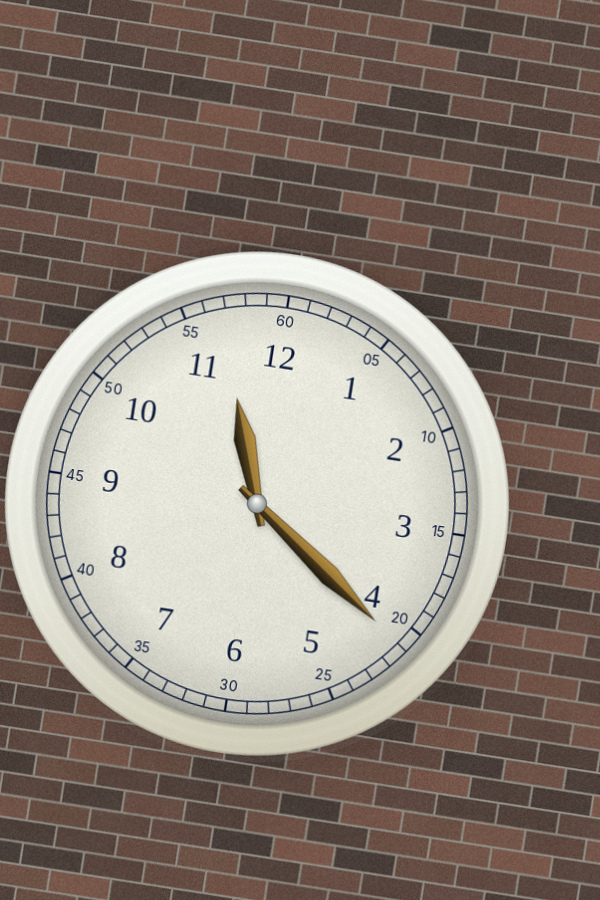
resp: 11h21
